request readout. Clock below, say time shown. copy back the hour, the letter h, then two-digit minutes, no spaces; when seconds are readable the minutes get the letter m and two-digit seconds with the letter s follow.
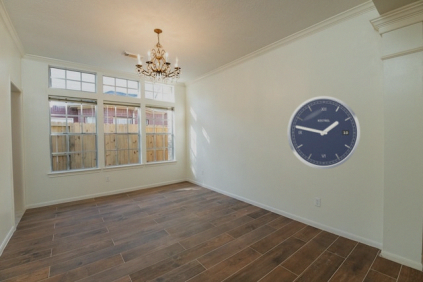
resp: 1h47
